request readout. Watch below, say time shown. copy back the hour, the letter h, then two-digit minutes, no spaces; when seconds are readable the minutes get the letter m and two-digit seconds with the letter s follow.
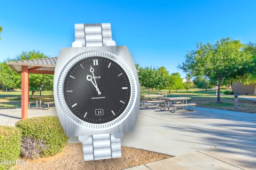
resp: 10h58
